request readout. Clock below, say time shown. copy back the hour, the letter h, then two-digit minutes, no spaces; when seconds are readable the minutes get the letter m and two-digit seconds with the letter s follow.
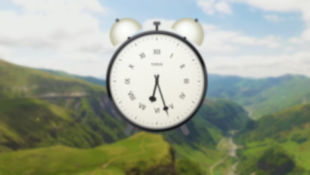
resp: 6h27
